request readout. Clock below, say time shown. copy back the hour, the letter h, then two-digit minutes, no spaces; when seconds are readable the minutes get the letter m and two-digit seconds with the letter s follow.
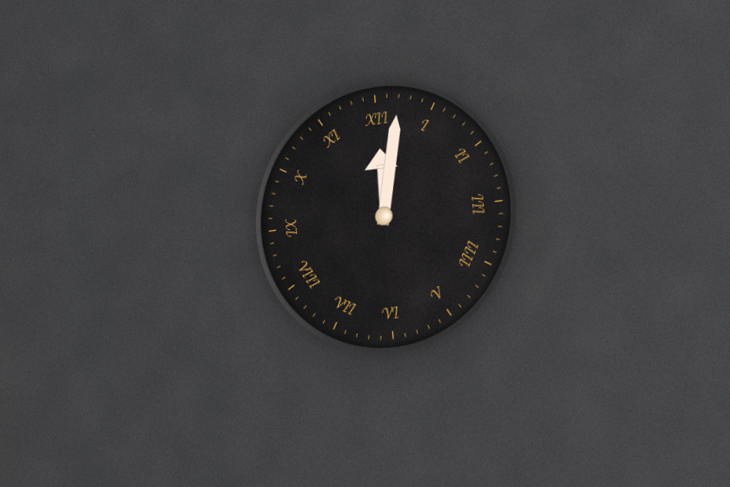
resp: 12h02
